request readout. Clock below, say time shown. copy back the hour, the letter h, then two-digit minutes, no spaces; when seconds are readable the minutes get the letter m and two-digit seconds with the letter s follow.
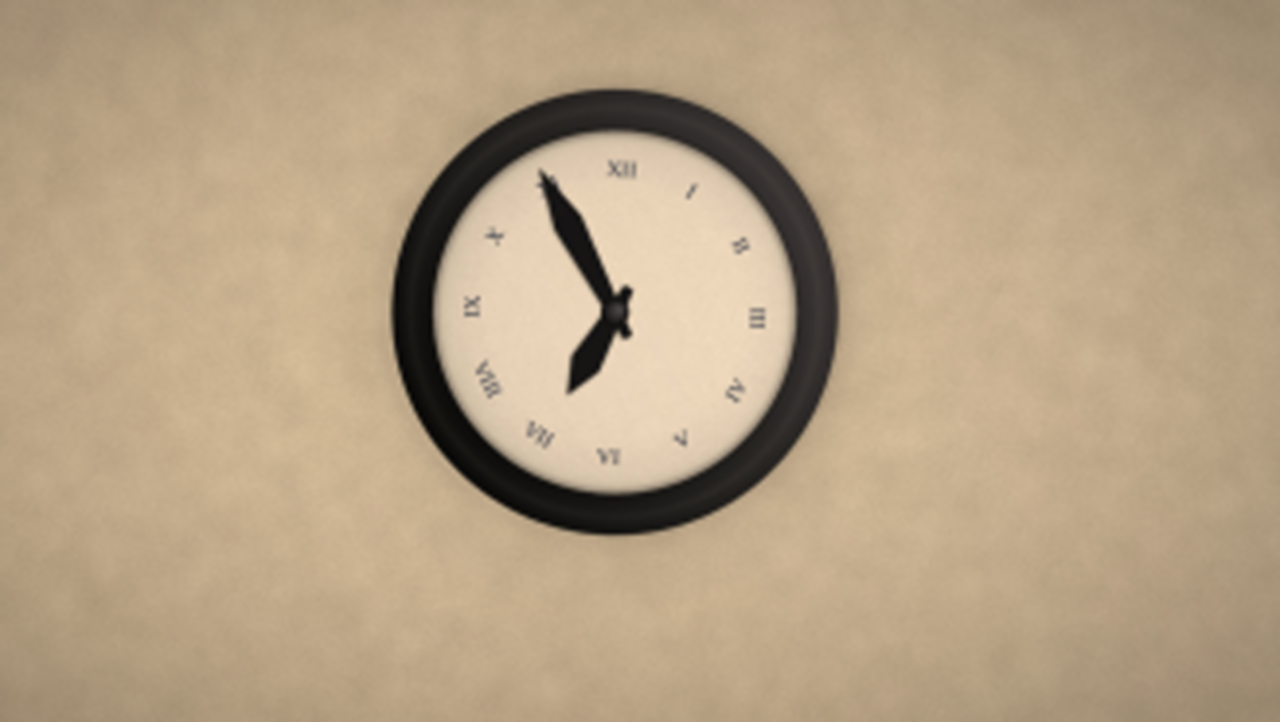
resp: 6h55
